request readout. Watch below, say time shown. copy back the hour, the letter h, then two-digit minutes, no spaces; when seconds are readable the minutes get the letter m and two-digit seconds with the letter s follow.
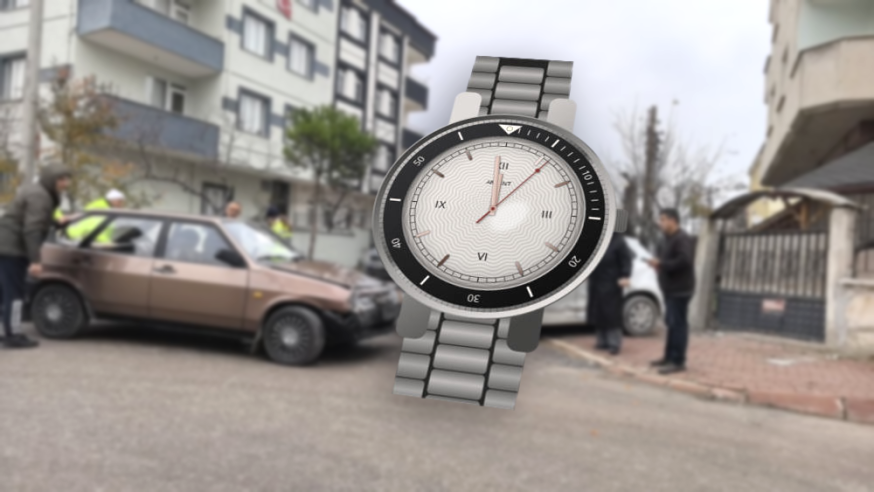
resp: 11h59m06s
